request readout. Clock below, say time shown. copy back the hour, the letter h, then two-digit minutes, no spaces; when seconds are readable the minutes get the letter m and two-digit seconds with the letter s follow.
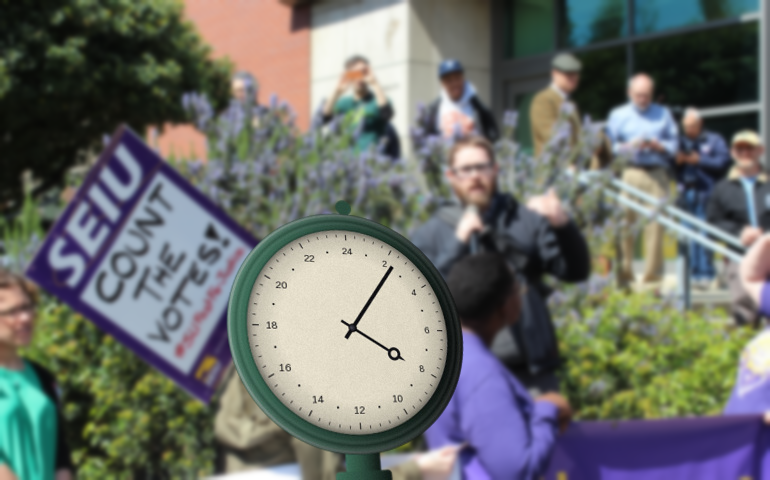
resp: 8h06
